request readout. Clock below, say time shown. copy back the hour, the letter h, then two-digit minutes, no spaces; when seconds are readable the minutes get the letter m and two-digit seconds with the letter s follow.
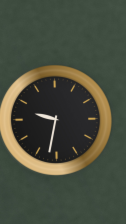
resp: 9h32
